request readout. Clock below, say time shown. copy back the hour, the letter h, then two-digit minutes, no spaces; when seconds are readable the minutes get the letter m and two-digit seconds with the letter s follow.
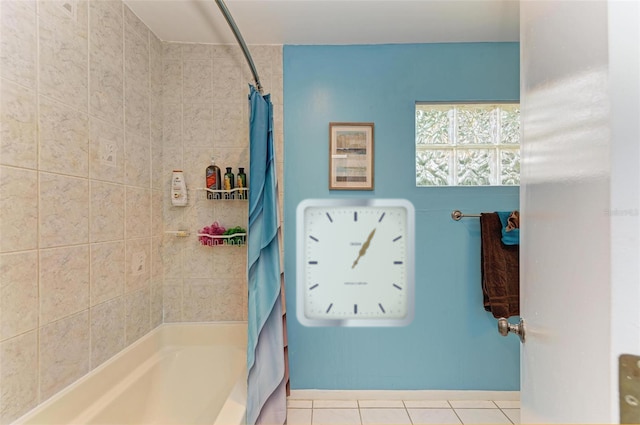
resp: 1h05
